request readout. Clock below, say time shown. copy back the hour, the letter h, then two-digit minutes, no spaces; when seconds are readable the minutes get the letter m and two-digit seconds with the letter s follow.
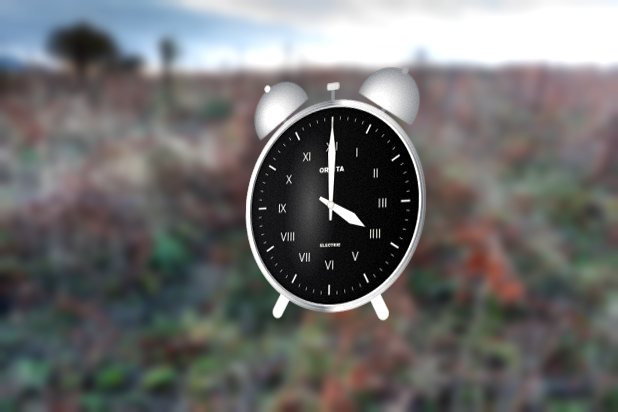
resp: 4h00
